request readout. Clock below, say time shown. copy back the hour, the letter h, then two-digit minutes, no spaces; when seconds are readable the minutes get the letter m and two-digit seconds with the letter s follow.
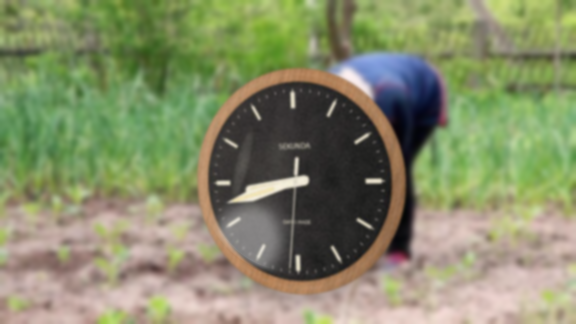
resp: 8h42m31s
